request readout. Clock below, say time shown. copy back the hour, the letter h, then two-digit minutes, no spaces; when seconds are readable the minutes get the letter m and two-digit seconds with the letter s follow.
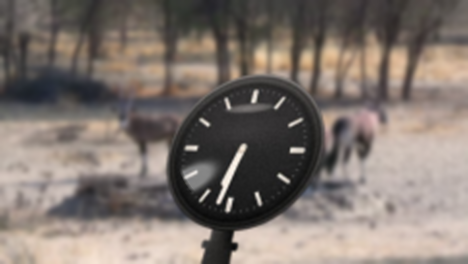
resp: 6h32
